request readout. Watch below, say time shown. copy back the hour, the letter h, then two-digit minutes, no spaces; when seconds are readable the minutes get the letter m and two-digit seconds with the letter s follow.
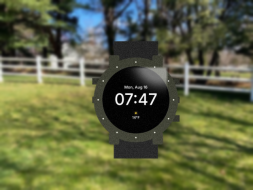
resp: 7h47
